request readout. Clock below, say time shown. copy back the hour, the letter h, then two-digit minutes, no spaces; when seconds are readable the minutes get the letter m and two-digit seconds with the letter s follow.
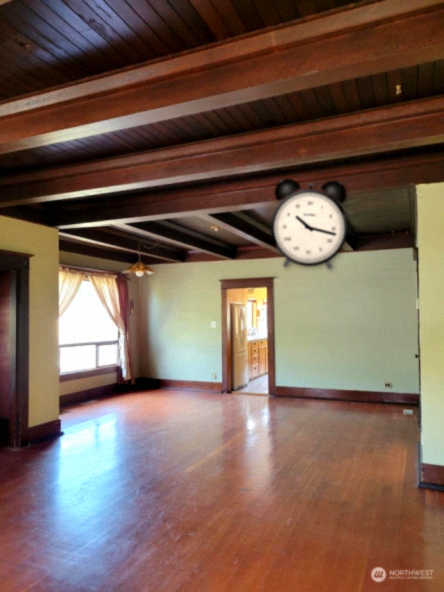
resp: 10h17
